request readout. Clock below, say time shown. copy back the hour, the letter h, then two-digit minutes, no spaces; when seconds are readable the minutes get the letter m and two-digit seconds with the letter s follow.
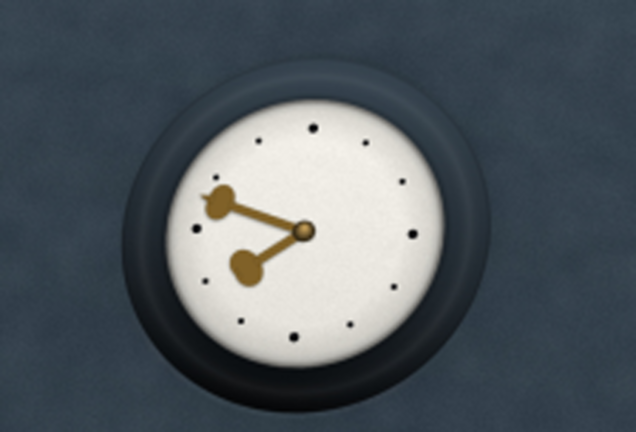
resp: 7h48
